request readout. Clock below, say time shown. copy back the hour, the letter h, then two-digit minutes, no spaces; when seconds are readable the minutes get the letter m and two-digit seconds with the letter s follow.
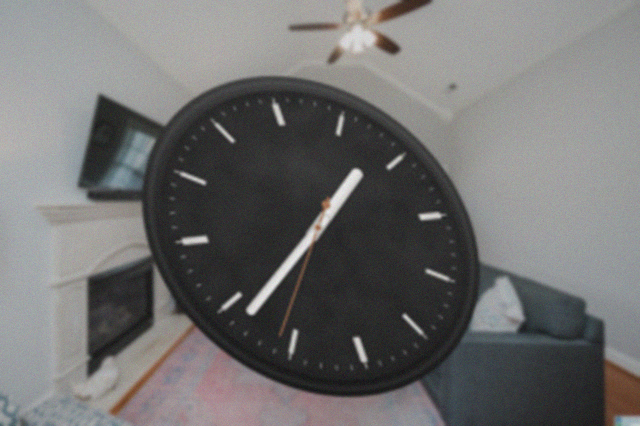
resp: 1h38m36s
